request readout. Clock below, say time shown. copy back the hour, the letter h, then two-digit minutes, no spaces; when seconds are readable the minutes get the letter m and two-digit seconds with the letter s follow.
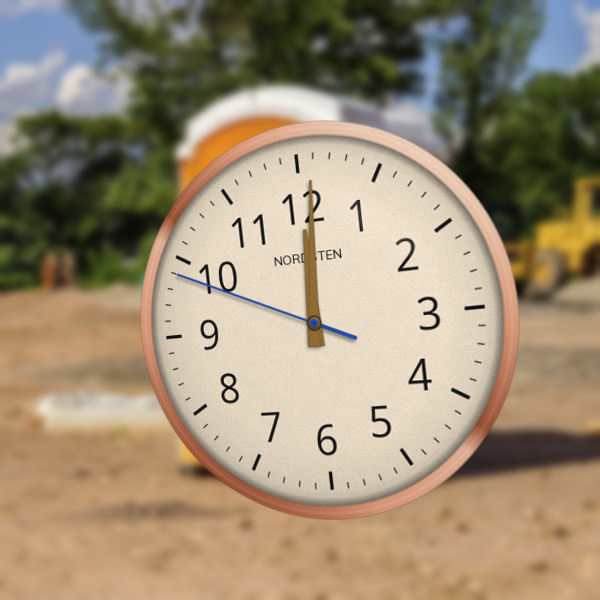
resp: 12h00m49s
